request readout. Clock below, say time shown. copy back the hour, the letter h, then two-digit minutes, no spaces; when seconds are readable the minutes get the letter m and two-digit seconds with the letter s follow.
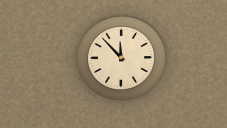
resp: 11h53
